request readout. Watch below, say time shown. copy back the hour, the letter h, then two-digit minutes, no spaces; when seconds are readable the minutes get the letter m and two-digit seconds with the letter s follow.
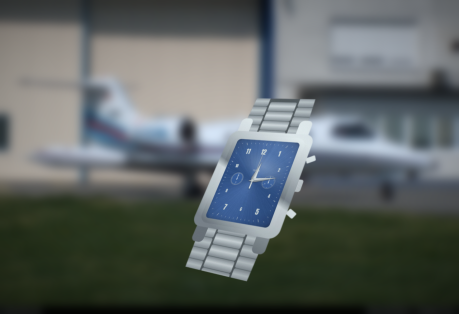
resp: 12h13
